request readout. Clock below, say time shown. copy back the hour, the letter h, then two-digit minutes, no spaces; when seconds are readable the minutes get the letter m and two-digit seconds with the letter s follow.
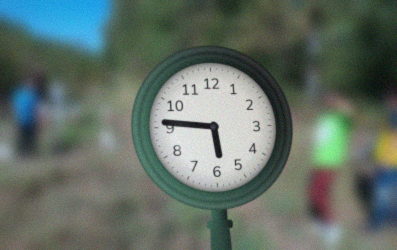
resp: 5h46
